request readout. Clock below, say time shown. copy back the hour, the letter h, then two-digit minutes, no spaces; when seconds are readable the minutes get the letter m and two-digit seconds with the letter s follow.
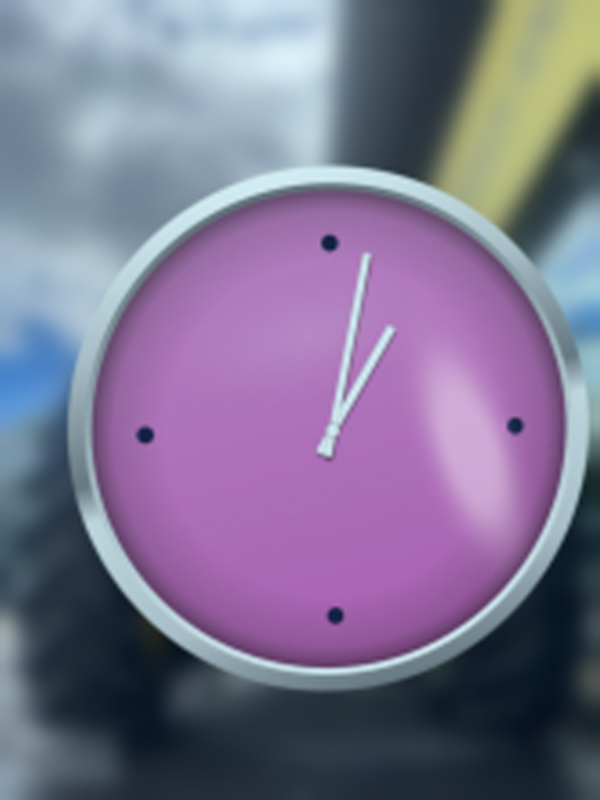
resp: 1h02
